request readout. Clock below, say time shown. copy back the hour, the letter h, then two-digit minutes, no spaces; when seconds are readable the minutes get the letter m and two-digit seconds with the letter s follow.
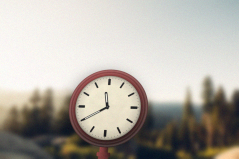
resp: 11h40
